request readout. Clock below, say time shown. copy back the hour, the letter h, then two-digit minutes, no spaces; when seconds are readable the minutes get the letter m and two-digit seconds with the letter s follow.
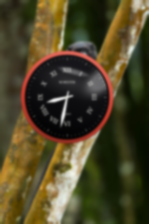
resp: 8h32
